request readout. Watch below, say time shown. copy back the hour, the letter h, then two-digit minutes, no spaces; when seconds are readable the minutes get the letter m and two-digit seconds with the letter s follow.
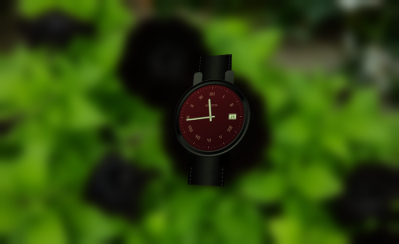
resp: 11h44
